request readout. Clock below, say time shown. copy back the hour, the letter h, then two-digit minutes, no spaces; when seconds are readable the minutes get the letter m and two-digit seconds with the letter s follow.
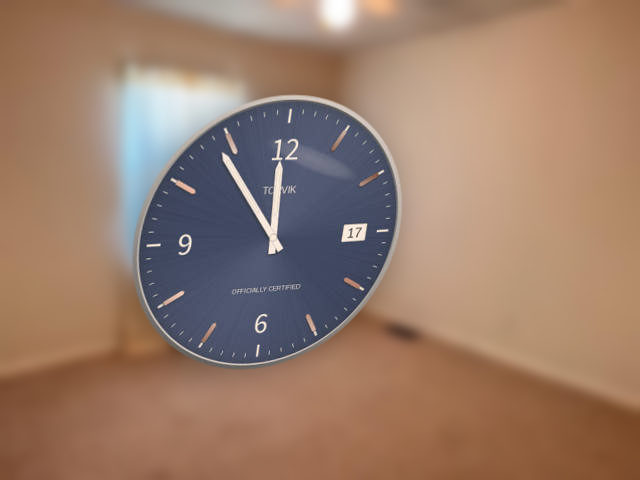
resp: 11h54
